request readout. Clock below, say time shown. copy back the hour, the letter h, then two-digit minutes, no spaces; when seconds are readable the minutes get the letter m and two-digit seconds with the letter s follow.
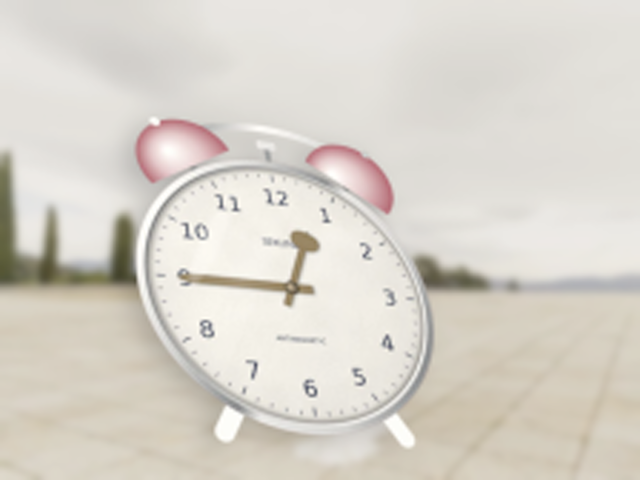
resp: 12h45
